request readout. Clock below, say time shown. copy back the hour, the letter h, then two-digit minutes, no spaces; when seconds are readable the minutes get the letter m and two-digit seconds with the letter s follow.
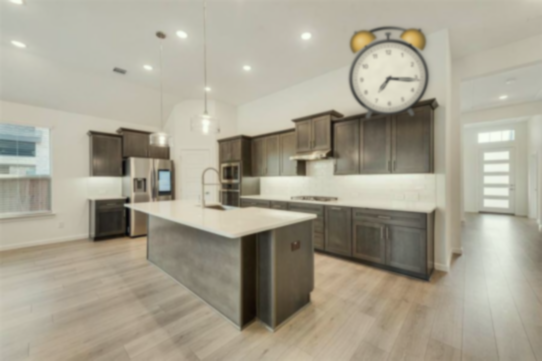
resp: 7h16
